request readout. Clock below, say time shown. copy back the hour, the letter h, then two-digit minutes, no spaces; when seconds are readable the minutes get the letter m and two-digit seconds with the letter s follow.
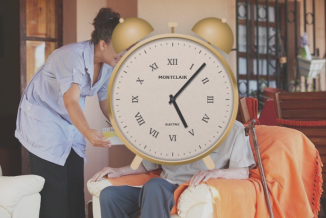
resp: 5h07
